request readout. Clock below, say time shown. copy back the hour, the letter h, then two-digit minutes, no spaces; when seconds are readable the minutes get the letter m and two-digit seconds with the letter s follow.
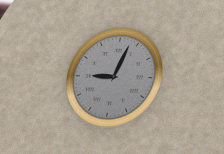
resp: 9h03
